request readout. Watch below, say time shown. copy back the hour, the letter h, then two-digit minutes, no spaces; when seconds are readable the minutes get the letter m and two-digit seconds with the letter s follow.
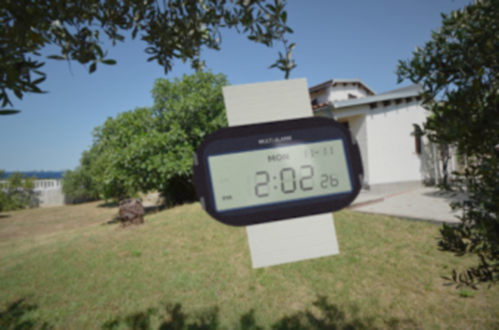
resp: 2h02m26s
